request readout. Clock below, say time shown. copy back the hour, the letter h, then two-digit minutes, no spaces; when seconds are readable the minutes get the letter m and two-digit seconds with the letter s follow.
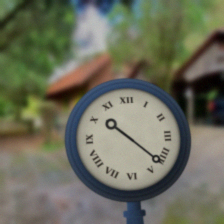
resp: 10h22
